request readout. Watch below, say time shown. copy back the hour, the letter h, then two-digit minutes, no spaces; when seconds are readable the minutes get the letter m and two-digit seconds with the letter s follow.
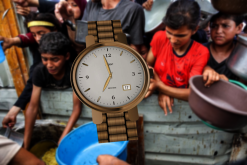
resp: 6h58
